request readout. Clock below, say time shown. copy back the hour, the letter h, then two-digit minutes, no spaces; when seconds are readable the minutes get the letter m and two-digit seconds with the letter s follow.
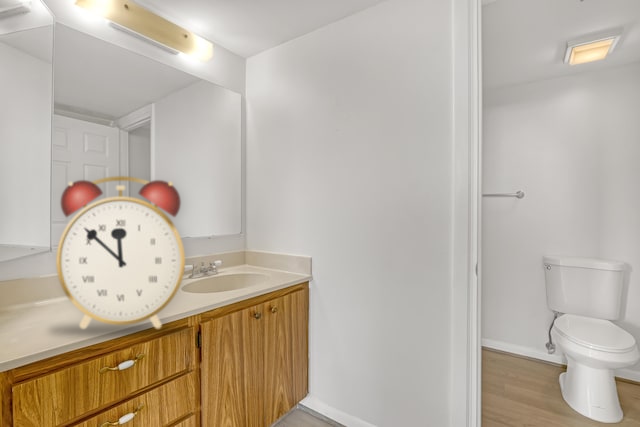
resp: 11h52
